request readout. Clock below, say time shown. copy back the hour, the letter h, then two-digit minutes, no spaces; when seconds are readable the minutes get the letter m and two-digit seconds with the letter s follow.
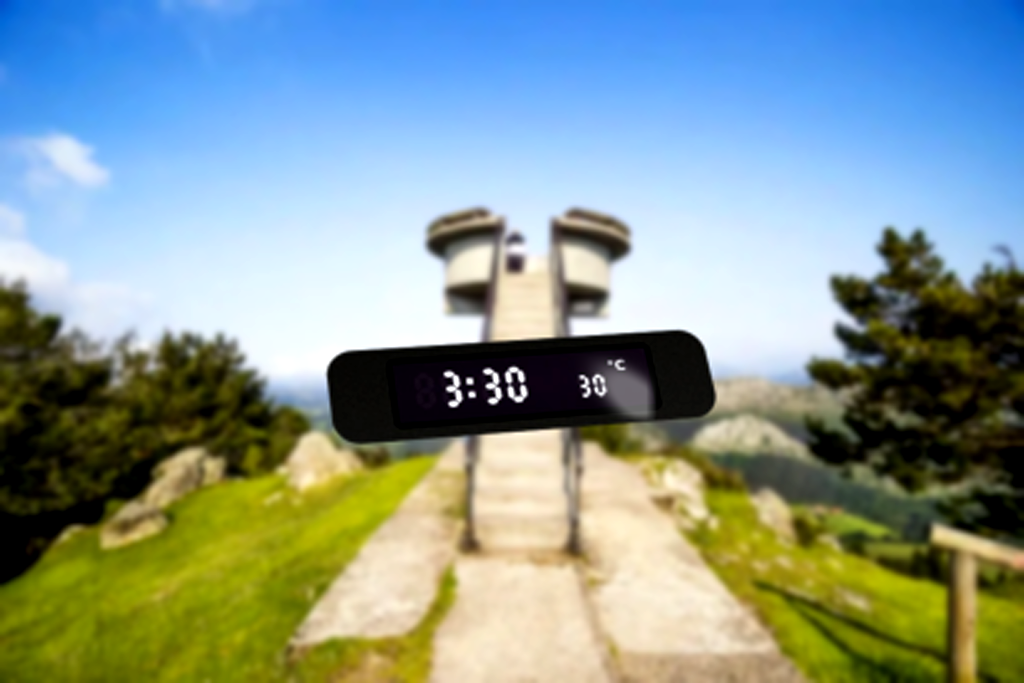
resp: 3h30
